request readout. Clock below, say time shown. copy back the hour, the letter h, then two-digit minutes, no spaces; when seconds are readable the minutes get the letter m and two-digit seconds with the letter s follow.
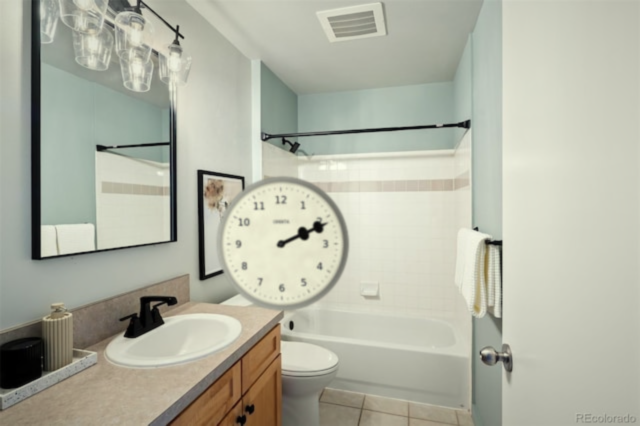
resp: 2h11
